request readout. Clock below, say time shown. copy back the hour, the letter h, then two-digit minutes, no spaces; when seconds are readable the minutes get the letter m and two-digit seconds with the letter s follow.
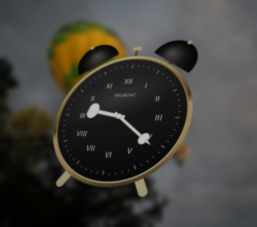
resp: 9h21
